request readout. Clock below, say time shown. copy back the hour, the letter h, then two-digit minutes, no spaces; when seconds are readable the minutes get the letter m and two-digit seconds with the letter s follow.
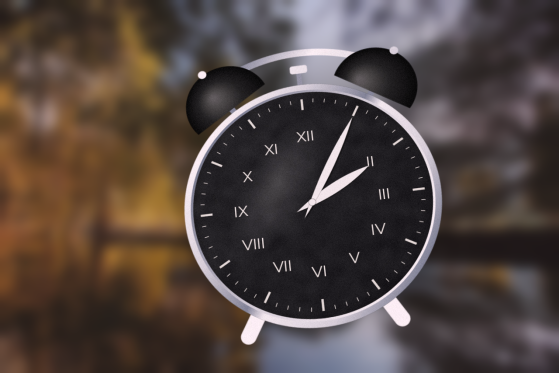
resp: 2h05
